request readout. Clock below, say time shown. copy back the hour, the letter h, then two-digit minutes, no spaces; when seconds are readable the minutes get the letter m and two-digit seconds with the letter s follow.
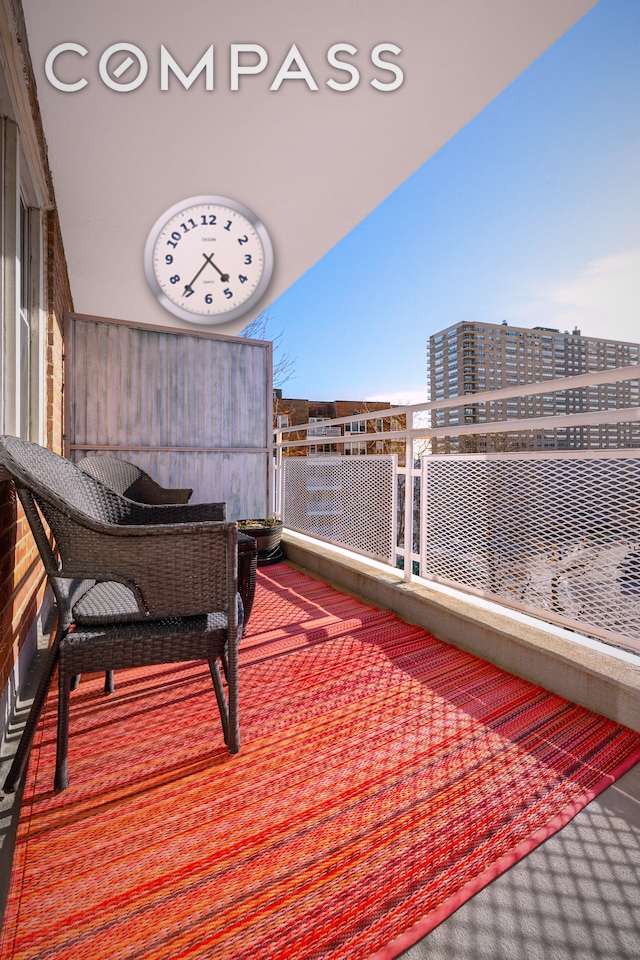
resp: 4h36
